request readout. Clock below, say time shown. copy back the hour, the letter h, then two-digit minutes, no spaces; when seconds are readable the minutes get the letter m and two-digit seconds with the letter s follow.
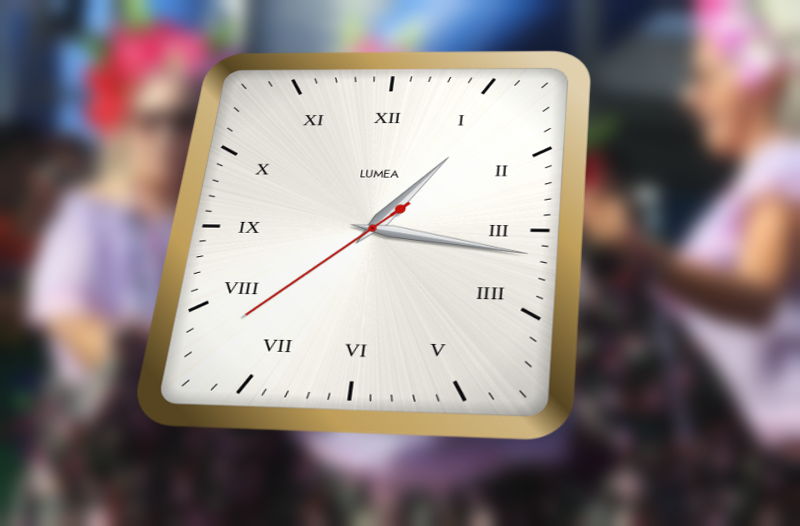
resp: 1h16m38s
